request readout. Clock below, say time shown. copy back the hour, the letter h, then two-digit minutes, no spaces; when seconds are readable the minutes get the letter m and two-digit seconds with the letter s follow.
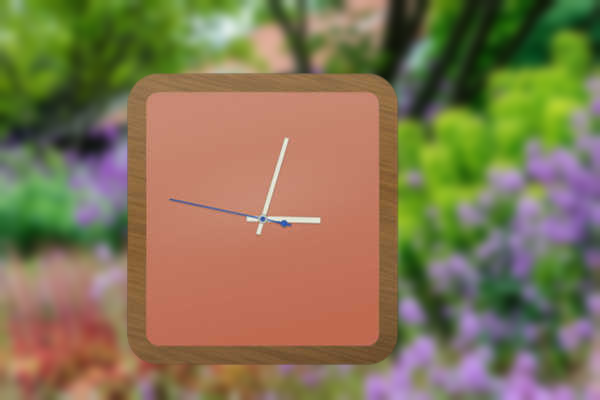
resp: 3h02m47s
